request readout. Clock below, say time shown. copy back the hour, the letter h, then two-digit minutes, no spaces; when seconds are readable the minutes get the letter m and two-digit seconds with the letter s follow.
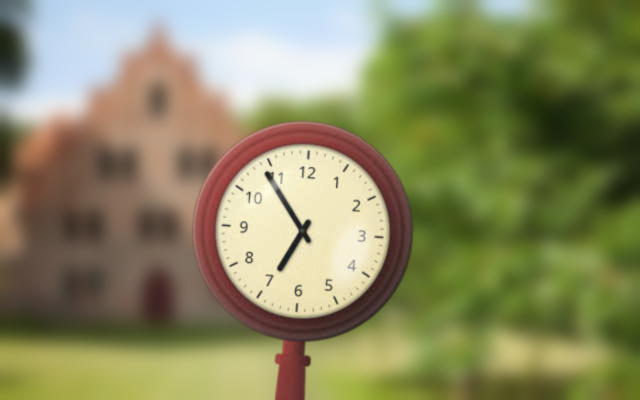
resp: 6h54
